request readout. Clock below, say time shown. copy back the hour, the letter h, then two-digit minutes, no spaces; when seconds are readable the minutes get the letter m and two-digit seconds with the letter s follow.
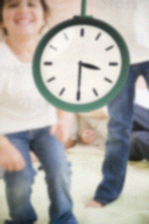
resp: 3h30
